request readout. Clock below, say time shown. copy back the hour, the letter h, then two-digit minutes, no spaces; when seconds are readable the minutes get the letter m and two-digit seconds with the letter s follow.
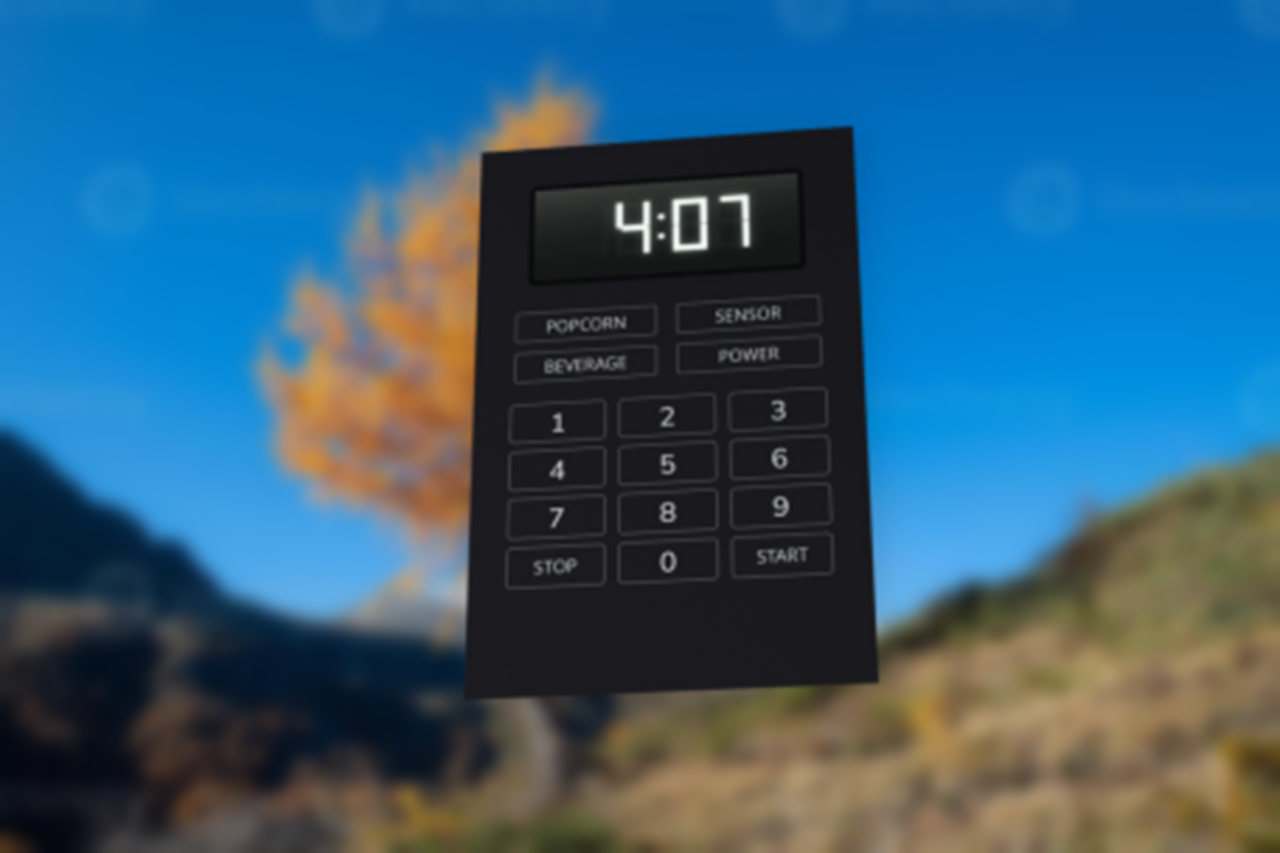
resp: 4h07
